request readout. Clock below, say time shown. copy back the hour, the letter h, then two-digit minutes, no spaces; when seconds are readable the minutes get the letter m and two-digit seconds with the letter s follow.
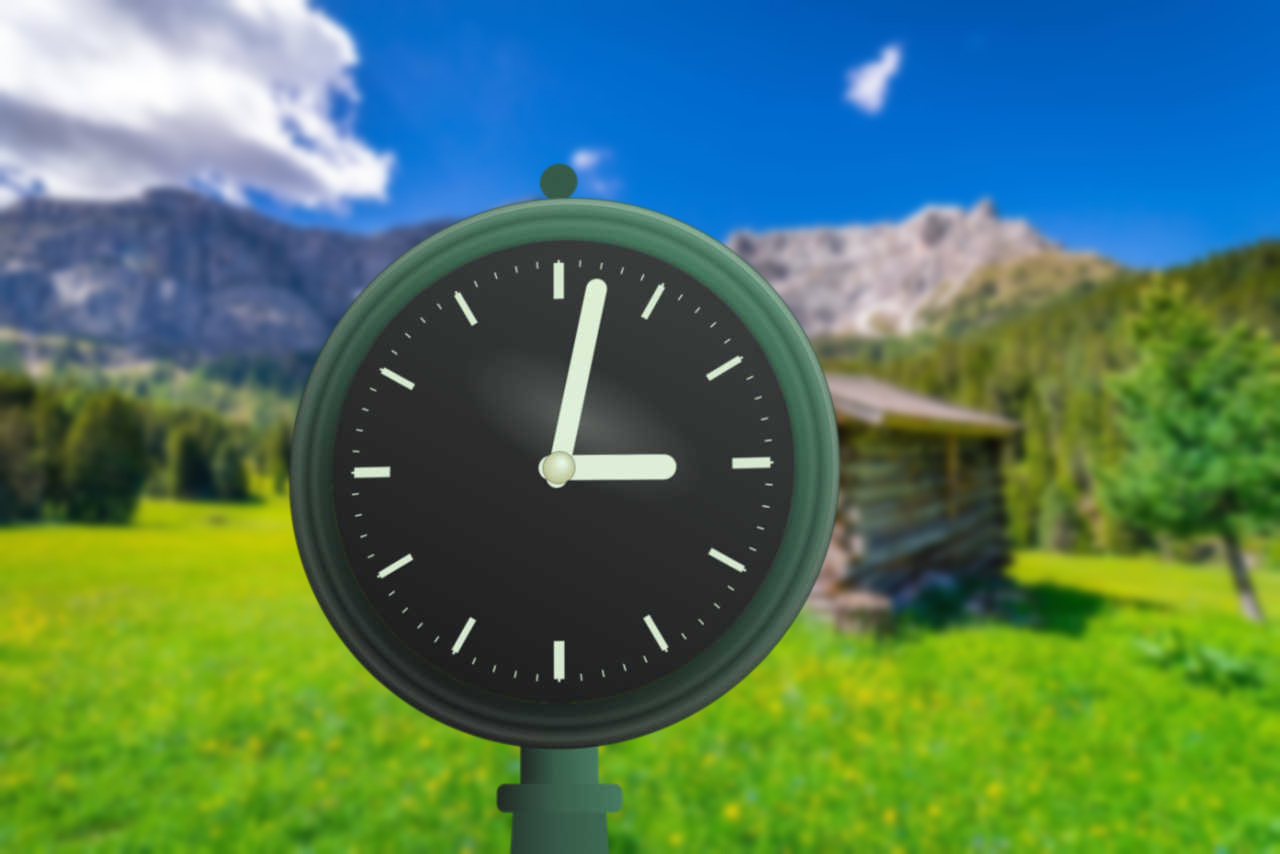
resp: 3h02
